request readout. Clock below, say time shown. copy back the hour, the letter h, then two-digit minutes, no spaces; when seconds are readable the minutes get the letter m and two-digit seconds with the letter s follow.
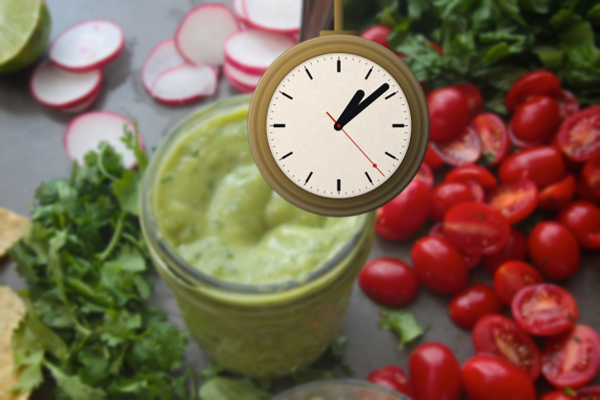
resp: 1h08m23s
